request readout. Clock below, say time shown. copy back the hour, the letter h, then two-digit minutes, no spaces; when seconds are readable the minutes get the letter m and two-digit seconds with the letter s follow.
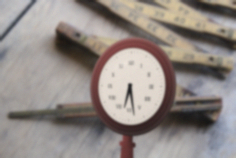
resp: 6h28
